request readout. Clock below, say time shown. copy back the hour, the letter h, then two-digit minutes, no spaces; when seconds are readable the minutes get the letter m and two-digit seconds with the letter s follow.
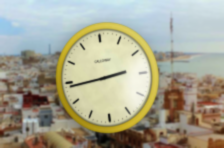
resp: 2h44
